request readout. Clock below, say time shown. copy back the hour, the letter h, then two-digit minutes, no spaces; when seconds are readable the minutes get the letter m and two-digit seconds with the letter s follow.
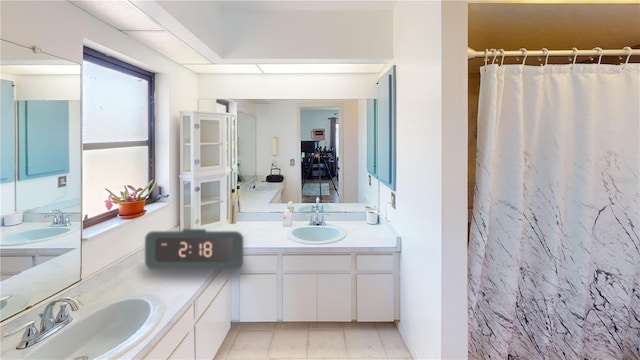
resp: 2h18
